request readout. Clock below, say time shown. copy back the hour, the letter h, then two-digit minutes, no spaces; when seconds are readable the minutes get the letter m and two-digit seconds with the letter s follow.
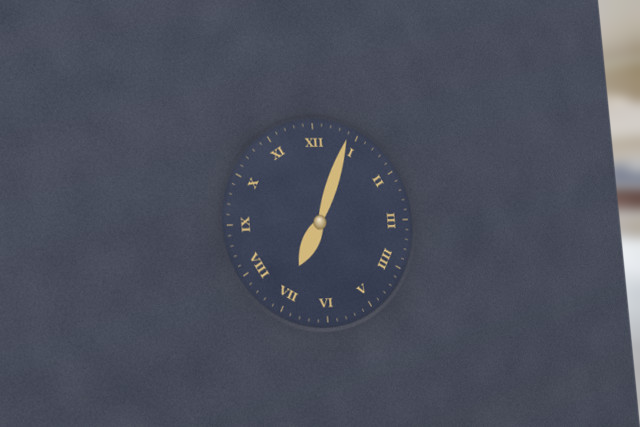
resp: 7h04
